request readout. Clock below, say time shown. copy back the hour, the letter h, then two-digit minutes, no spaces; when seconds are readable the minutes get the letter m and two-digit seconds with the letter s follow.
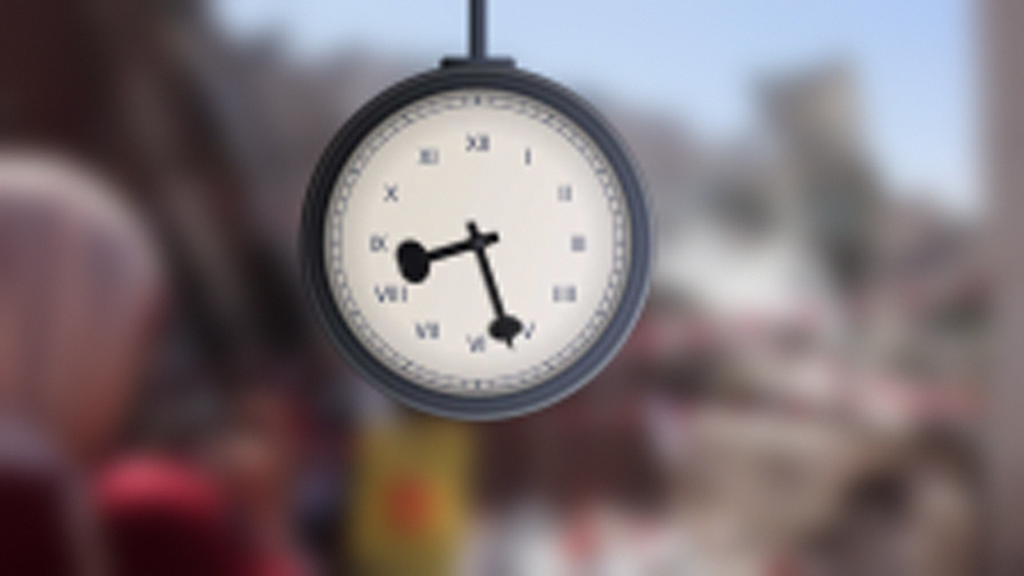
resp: 8h27
